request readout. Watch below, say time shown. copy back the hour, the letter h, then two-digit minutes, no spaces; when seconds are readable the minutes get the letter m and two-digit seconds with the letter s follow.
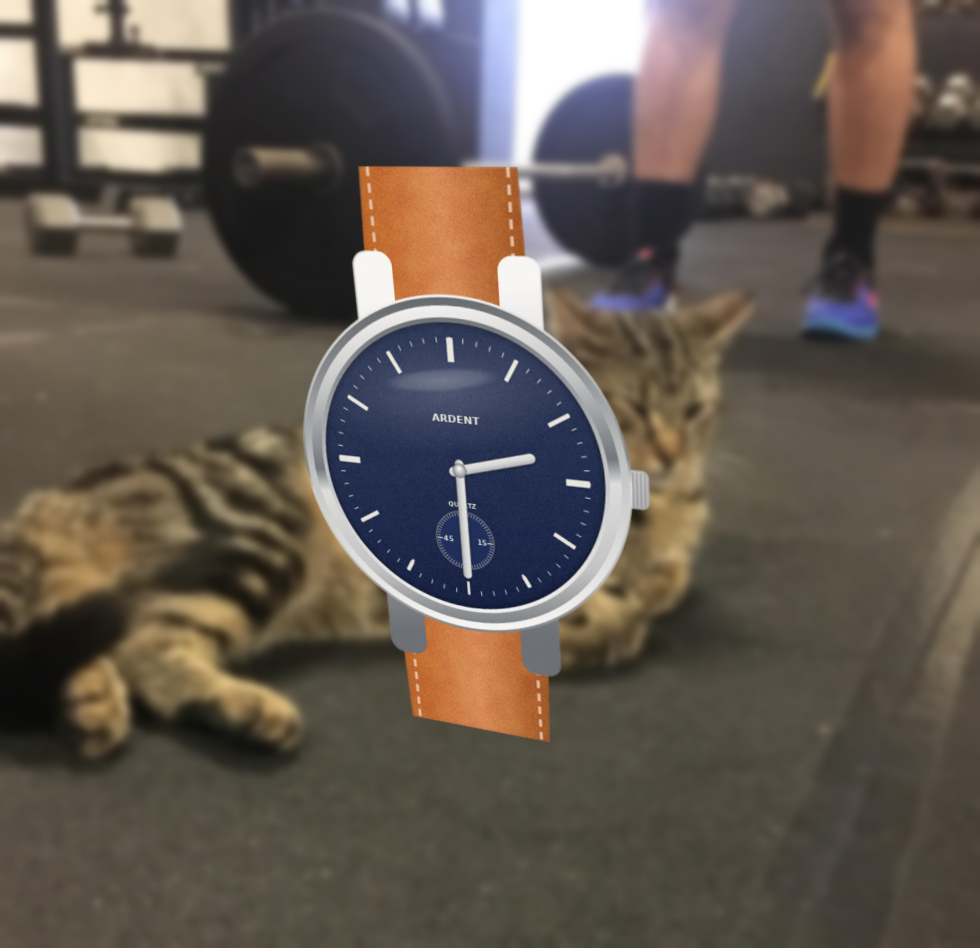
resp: 2h30
